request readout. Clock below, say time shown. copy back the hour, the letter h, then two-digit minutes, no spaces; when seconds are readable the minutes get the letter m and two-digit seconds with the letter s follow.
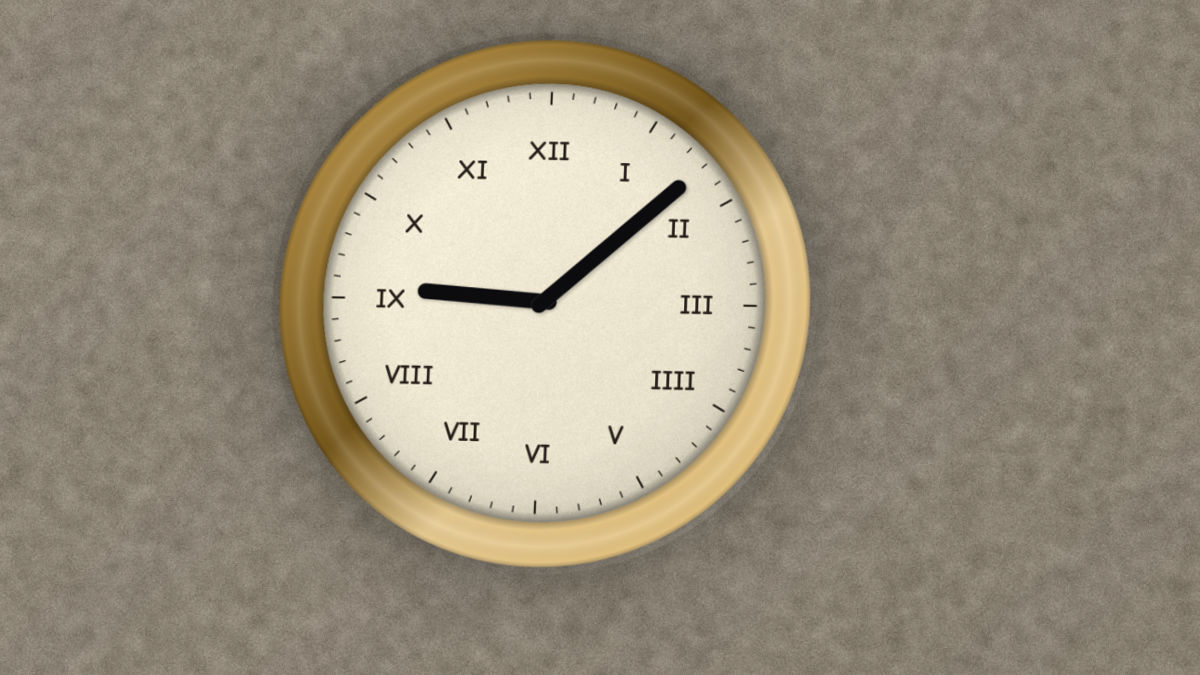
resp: 9h08
